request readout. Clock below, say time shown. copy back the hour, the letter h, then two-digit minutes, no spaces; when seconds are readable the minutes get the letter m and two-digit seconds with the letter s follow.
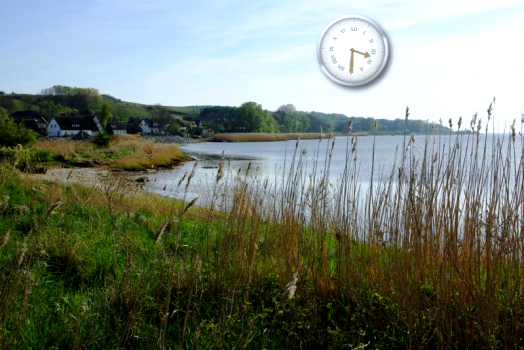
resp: 3h30
